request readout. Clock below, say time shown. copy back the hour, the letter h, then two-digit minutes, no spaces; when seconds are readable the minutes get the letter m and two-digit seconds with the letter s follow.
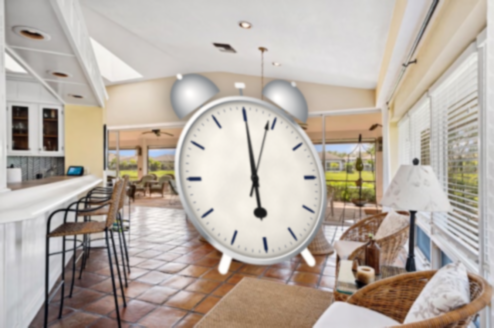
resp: 6h00m04s
